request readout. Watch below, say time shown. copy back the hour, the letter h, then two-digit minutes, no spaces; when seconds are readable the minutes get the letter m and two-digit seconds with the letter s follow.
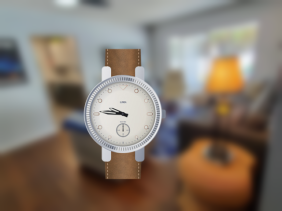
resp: 9h46
